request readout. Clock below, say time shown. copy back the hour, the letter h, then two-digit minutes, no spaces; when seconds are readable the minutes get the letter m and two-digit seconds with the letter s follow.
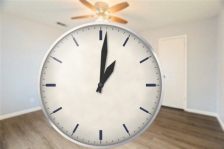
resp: 1h01
